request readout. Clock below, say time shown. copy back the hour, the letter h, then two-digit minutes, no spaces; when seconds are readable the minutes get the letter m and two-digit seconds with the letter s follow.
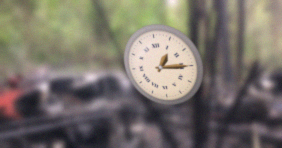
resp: 1h15
